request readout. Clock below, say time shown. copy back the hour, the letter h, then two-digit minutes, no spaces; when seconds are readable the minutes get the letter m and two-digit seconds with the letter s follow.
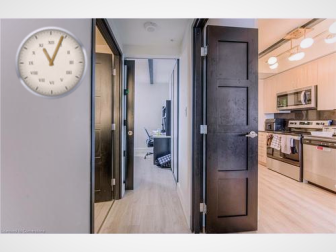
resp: 11h04
